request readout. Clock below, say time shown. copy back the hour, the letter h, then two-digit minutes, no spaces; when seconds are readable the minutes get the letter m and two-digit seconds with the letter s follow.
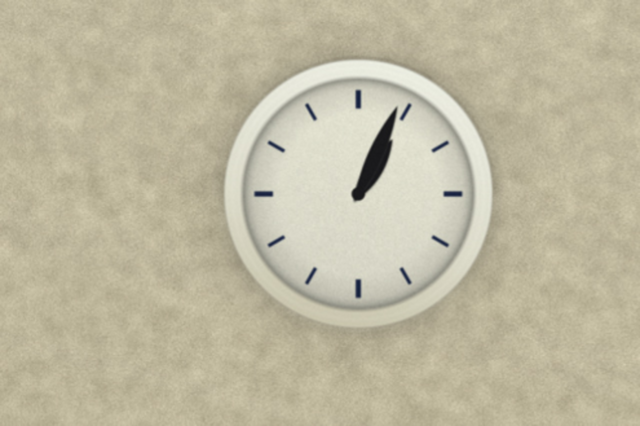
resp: 1h04
